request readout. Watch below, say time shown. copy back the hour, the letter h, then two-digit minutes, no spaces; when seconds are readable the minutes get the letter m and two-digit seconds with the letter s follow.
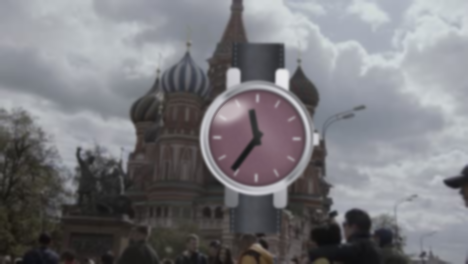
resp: 11h36
